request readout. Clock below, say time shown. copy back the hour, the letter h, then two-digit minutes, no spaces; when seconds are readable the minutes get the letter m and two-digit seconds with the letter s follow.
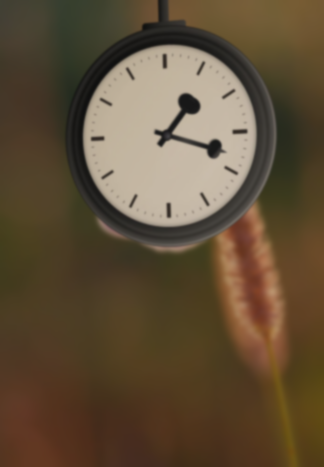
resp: 1h18
